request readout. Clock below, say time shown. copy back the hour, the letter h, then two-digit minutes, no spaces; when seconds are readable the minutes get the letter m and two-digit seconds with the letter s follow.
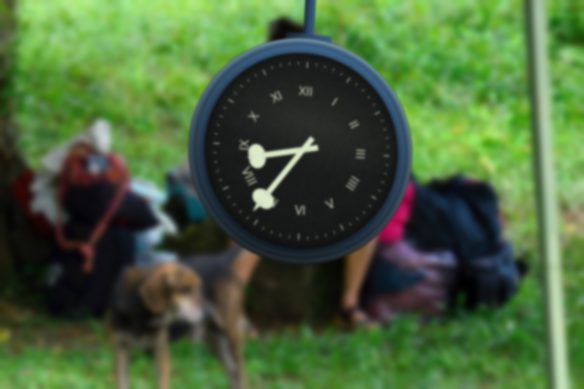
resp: 8h36
